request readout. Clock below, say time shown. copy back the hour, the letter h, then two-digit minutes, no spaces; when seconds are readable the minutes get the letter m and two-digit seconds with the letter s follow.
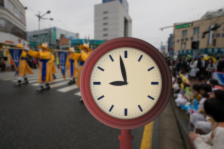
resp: 8h58
